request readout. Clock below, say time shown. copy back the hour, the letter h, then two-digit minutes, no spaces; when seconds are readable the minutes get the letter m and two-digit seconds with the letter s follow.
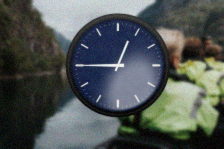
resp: 12h45
